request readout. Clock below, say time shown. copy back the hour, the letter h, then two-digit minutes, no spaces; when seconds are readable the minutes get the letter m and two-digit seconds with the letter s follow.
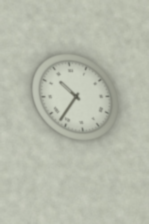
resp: 10h37
